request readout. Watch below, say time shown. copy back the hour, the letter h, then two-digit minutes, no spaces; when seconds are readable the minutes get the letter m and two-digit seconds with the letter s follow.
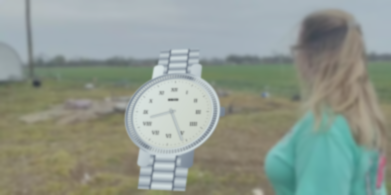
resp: 8h26
